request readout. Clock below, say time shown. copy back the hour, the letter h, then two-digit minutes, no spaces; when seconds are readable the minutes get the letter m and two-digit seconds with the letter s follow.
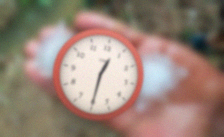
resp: 12h30
